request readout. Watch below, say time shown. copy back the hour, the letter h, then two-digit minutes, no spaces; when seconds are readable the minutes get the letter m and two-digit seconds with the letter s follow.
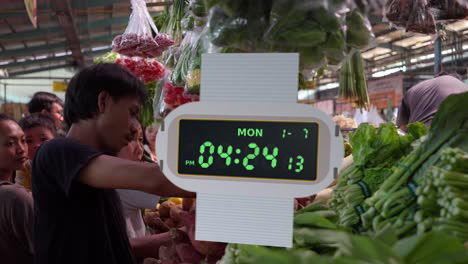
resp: 4h24m13s
